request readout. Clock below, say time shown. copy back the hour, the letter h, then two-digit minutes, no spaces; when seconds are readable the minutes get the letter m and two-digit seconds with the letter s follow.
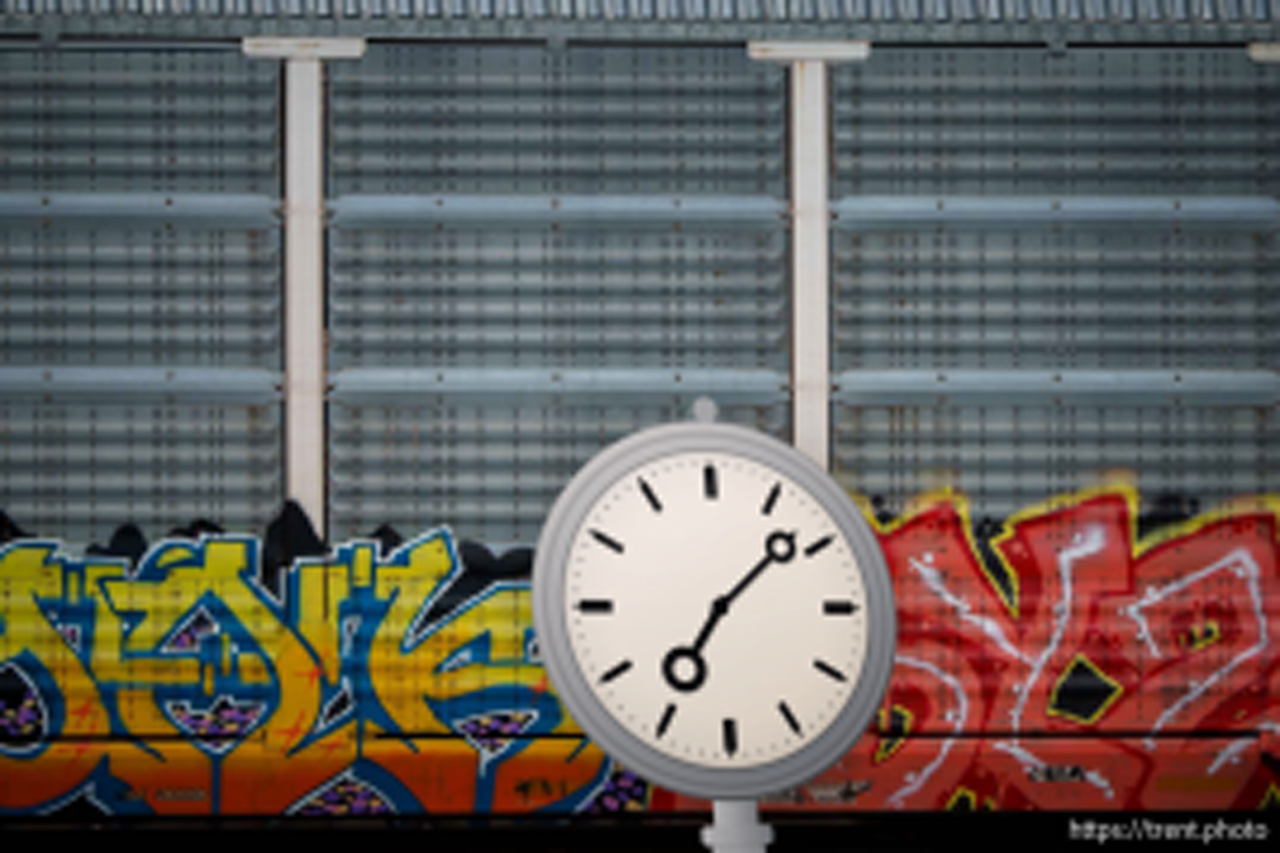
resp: 7h08
